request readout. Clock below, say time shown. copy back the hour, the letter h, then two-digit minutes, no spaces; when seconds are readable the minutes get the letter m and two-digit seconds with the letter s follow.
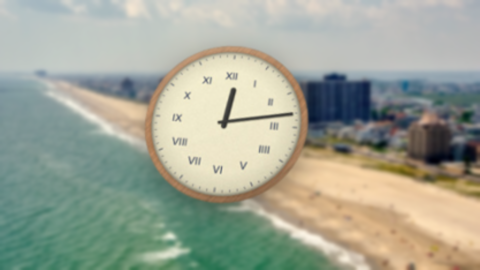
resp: 12h13
